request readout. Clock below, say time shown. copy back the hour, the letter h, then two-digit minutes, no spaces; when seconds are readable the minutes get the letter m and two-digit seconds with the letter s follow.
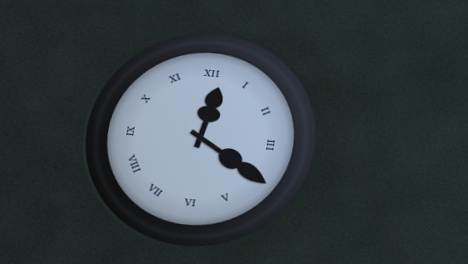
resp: 12h20
